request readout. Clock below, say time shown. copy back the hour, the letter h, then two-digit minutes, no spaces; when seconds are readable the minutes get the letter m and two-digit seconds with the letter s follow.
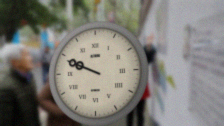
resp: 9h49
